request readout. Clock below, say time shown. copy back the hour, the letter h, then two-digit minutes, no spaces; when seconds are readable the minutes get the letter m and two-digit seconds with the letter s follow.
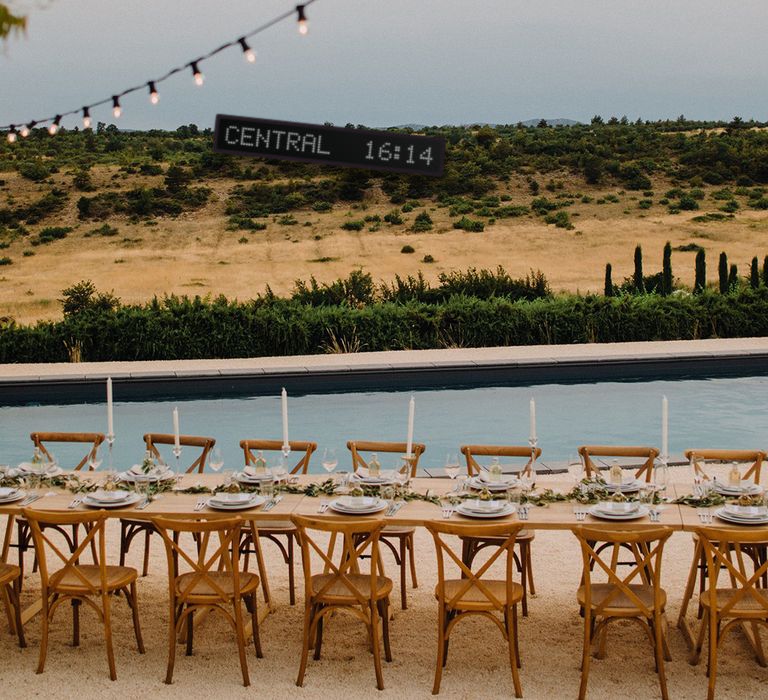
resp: 16h14
